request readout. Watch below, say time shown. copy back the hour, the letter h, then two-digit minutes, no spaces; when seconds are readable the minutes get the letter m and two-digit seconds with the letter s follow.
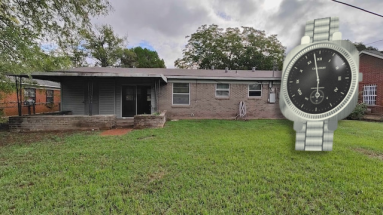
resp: 5h58
